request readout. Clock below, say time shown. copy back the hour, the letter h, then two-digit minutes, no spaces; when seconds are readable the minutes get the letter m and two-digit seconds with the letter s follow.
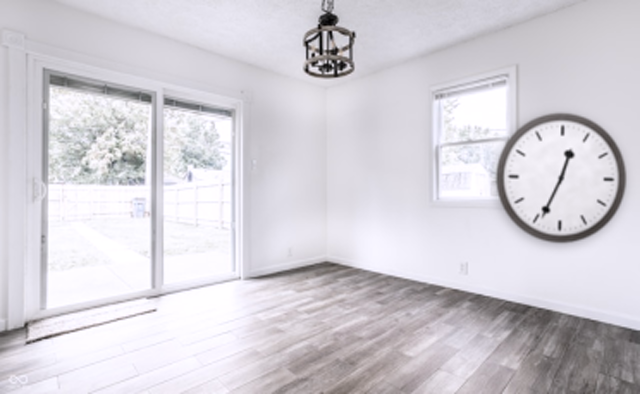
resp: 12h34
